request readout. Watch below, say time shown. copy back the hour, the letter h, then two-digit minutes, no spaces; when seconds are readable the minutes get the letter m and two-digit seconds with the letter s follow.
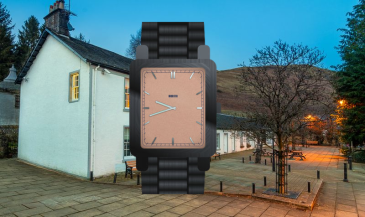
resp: 9h42
